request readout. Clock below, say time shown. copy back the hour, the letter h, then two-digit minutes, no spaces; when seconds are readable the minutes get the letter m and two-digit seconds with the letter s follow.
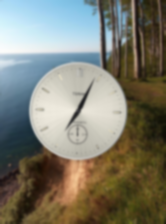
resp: 7h04
